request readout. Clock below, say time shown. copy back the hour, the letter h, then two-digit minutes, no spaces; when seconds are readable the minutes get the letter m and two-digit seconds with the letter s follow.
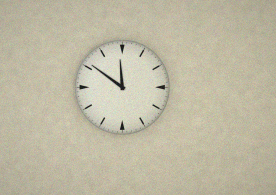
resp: 11h51
